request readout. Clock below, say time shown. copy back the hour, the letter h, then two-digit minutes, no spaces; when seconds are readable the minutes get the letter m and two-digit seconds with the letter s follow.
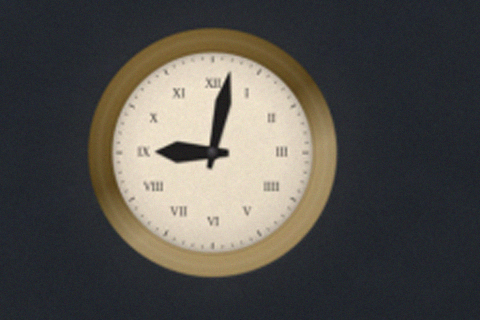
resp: 9h02
